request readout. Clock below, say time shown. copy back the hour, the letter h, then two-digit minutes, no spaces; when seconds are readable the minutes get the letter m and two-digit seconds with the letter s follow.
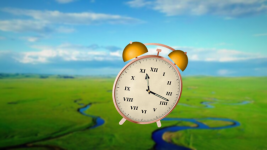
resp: 11h18
